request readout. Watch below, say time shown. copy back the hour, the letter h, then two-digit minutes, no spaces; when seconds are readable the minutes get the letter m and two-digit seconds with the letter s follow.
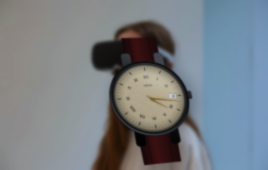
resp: 4h17
